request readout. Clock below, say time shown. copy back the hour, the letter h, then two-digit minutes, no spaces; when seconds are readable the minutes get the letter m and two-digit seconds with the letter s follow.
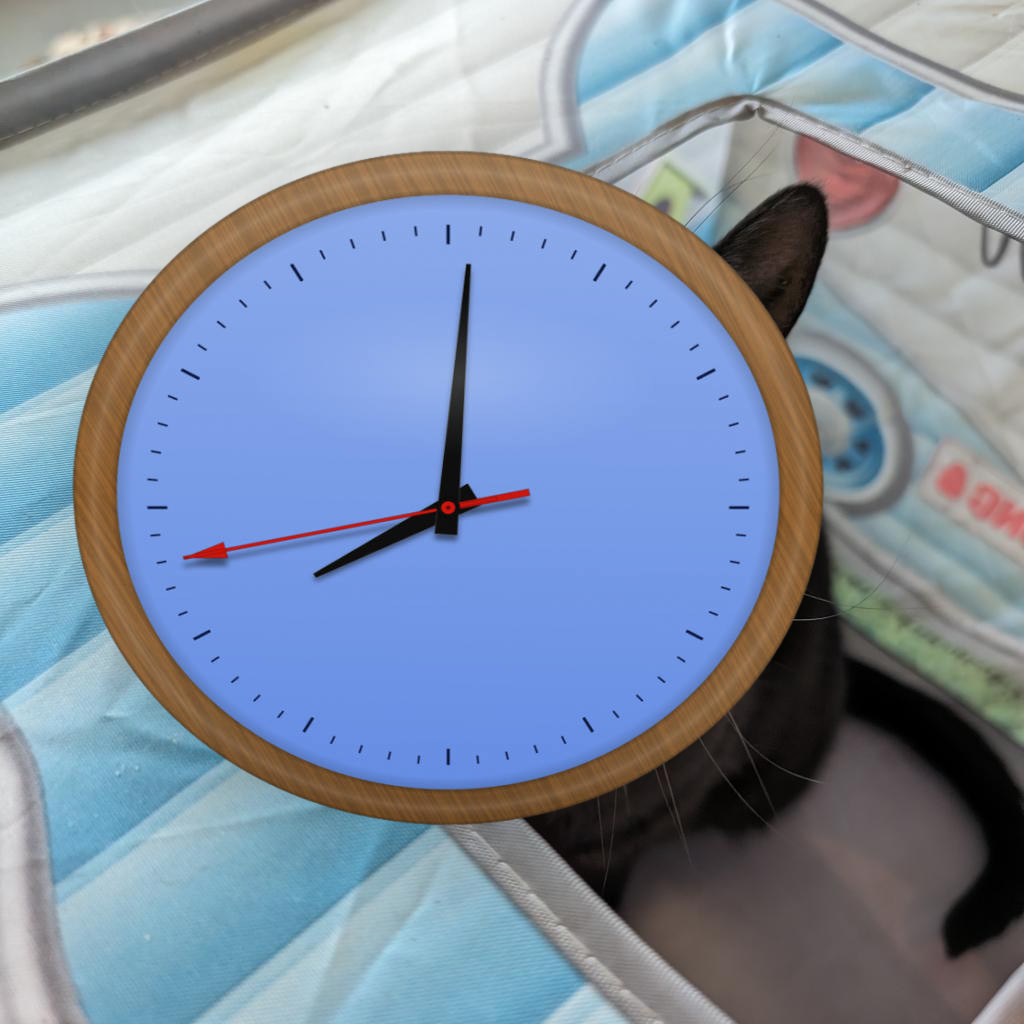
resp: 8h00m43s
